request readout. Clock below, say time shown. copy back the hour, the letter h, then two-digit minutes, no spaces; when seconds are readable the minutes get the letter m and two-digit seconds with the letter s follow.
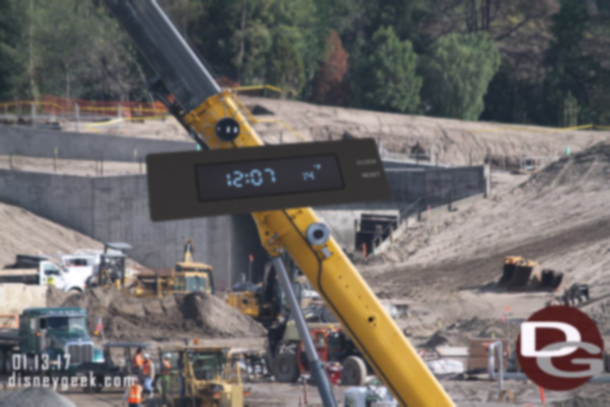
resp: 12h07
